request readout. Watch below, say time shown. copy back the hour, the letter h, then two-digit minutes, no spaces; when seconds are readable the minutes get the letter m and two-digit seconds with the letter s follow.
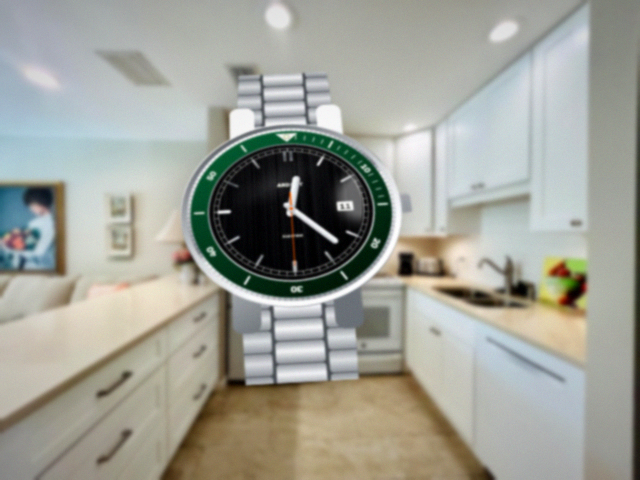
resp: 12h22m30s
